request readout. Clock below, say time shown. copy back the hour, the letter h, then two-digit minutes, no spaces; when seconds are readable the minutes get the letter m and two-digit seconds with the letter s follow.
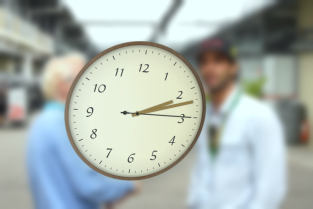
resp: 2h12m15s
